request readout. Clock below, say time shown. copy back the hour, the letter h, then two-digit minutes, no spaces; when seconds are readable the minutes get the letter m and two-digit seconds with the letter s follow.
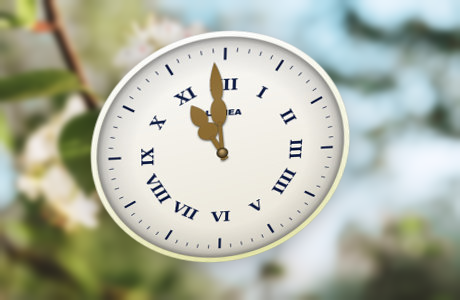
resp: 10h59
